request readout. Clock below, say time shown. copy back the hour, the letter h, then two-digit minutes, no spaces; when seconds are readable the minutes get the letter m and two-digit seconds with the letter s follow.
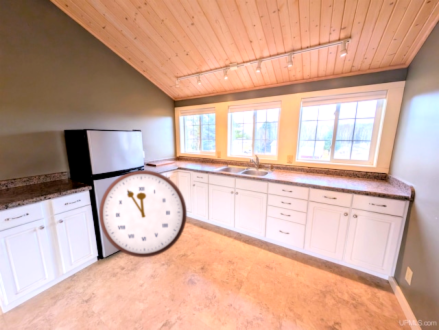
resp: 11h55
